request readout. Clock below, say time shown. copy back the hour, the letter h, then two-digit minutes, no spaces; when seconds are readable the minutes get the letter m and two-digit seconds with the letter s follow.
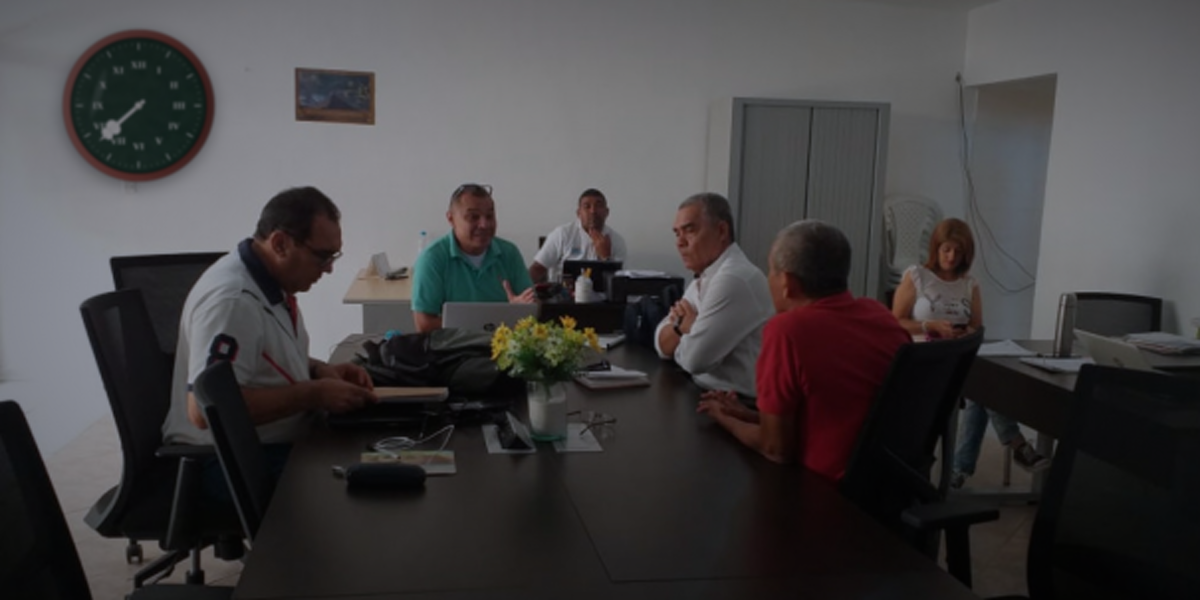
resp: 7h38
